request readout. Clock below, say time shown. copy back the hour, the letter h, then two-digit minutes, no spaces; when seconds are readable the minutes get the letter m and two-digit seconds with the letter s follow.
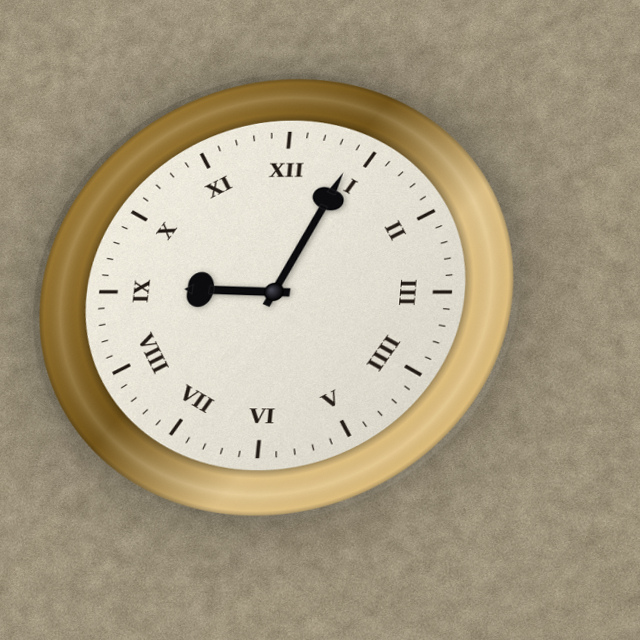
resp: 9h04
